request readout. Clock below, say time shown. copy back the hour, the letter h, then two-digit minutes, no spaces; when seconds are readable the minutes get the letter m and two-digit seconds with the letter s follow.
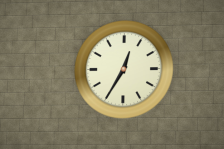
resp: 12h35
